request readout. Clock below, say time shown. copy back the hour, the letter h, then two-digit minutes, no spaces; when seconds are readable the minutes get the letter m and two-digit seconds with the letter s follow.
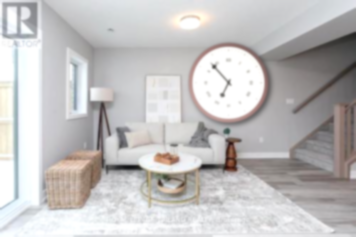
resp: 6h53
